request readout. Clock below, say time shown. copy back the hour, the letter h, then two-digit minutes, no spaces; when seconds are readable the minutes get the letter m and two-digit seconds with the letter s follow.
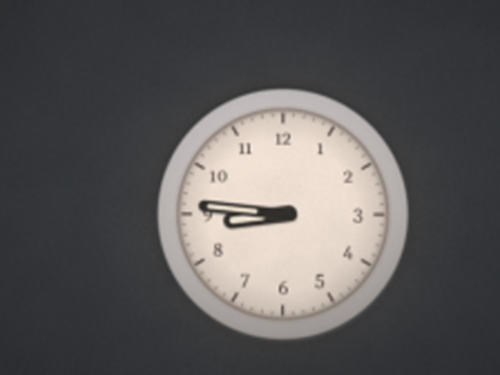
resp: 8h46
